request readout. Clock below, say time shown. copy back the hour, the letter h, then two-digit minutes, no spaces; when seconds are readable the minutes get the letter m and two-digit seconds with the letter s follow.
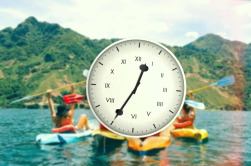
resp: 12h35
